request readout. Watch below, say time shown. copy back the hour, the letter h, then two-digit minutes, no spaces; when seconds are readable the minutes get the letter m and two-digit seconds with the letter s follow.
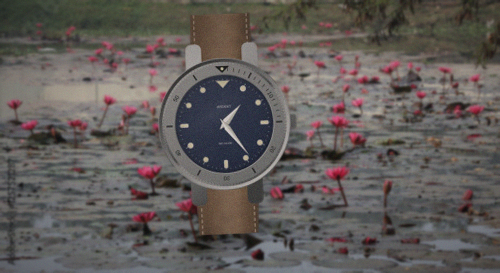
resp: 1h24
